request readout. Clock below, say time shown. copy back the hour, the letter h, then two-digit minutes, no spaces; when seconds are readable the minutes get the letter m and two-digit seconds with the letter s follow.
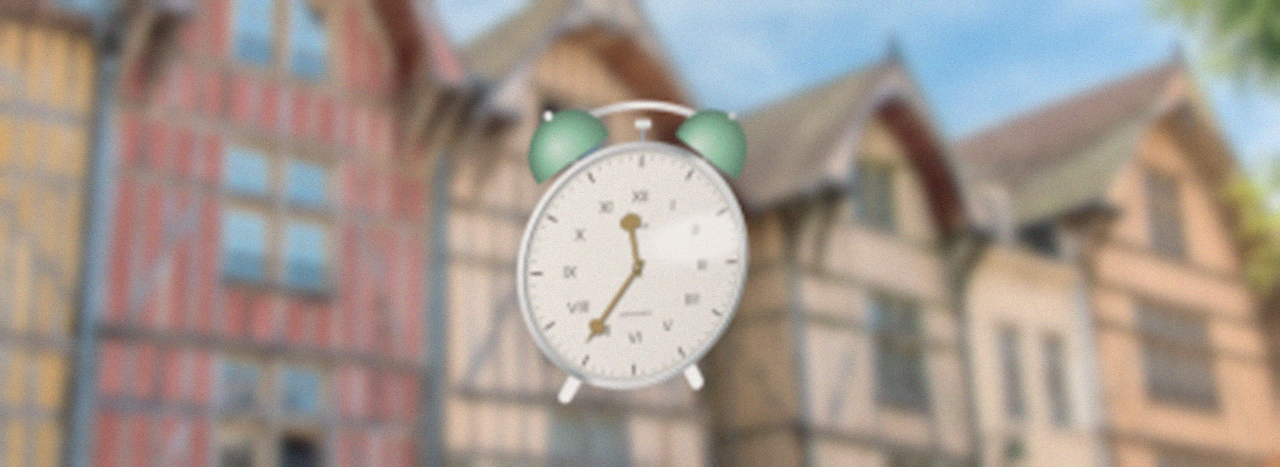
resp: 11h36
